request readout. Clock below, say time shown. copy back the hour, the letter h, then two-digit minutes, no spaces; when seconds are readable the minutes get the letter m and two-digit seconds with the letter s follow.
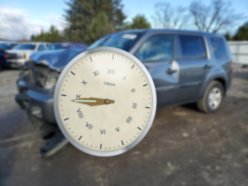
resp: 8h44
